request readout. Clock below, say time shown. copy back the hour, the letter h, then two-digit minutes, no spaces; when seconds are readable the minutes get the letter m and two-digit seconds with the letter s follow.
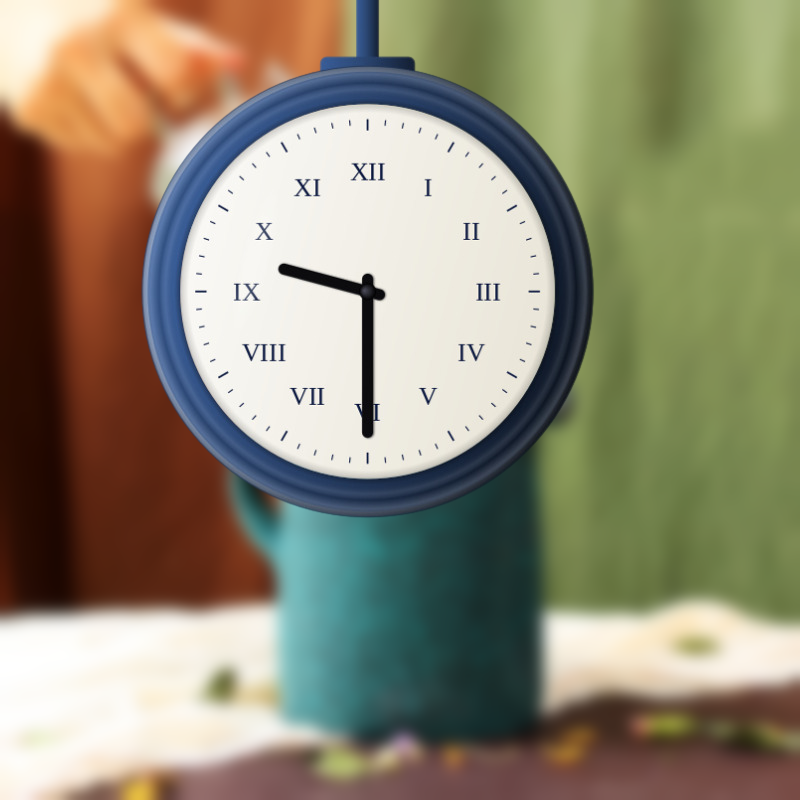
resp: 9h30
